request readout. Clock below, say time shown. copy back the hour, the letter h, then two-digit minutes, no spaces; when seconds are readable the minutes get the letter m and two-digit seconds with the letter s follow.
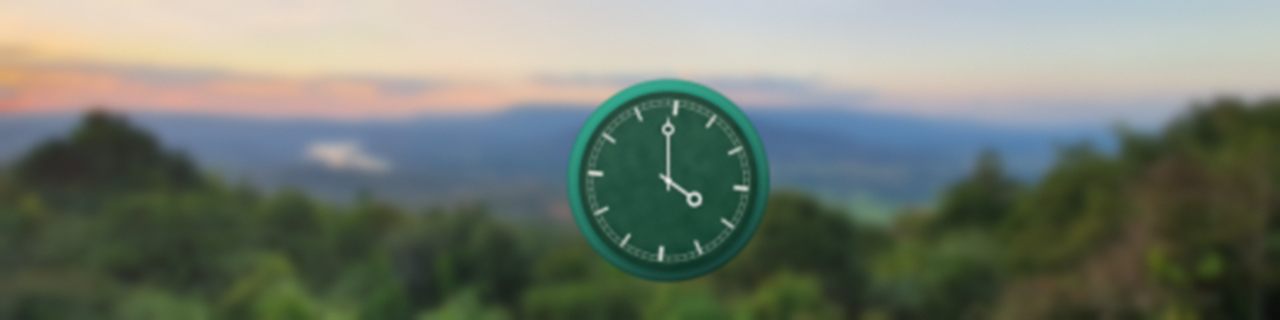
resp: 3h59
